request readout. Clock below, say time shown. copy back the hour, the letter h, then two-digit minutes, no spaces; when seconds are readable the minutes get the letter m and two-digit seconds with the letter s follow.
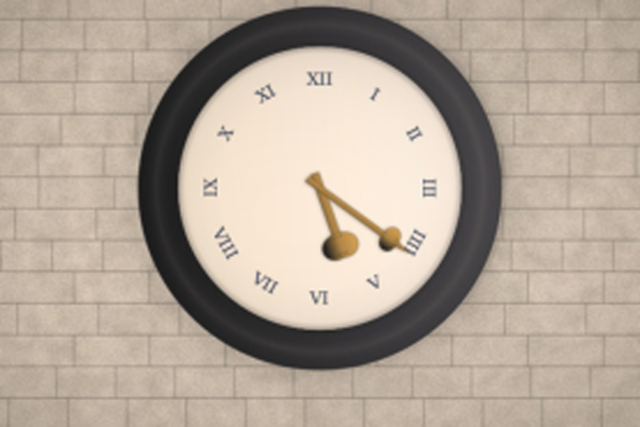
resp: 5h21
